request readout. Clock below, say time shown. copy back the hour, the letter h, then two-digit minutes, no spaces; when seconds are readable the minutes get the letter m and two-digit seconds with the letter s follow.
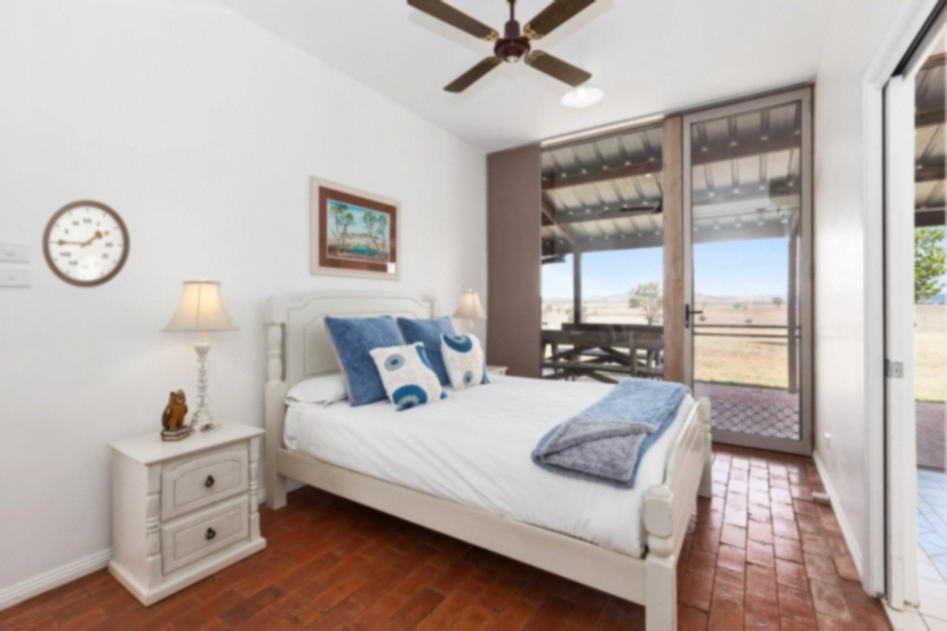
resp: 1h45
